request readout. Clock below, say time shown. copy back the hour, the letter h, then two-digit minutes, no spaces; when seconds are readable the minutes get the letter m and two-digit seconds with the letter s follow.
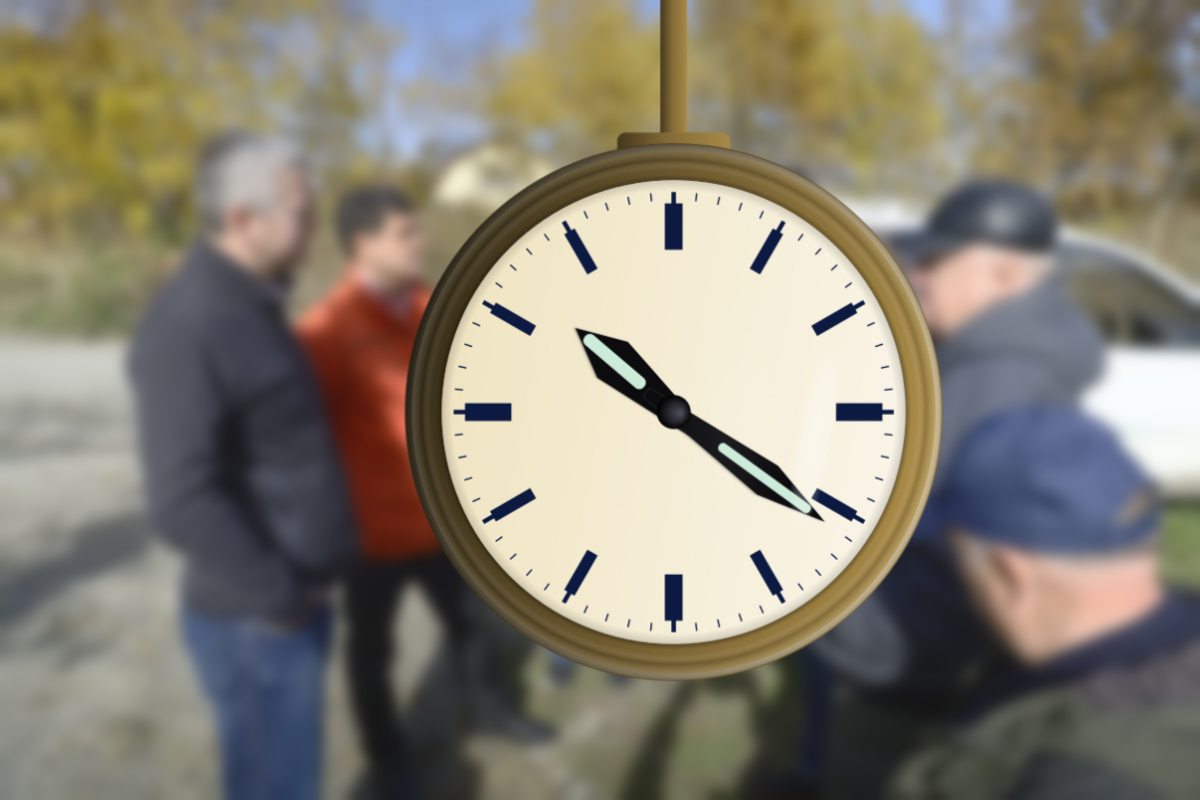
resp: 10h21
